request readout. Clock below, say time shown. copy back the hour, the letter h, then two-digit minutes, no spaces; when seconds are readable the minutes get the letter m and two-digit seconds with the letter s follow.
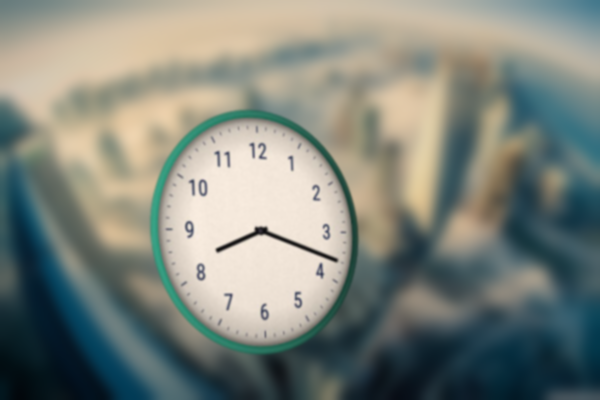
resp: 8h18
